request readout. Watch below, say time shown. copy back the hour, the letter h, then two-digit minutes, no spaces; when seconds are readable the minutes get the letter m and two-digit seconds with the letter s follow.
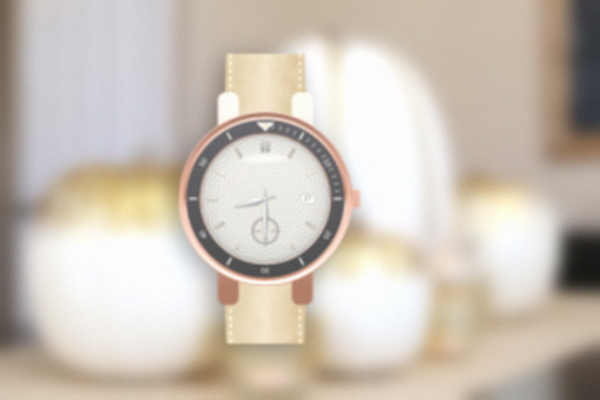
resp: 8h30
